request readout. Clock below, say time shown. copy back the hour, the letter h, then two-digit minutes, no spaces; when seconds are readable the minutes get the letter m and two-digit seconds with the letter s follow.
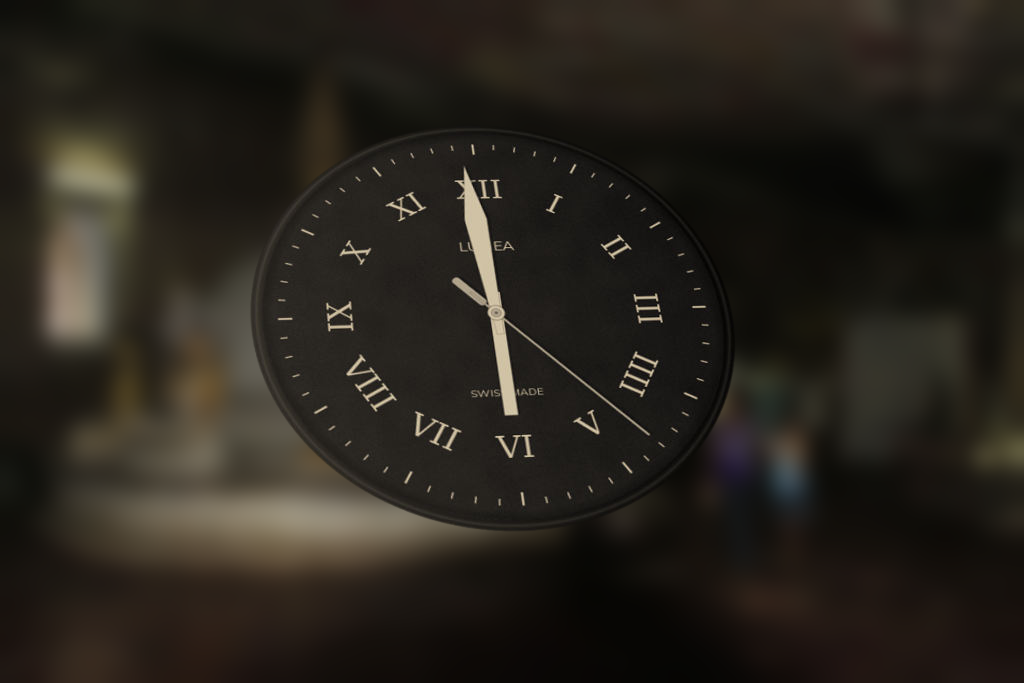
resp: 5h59m23s
